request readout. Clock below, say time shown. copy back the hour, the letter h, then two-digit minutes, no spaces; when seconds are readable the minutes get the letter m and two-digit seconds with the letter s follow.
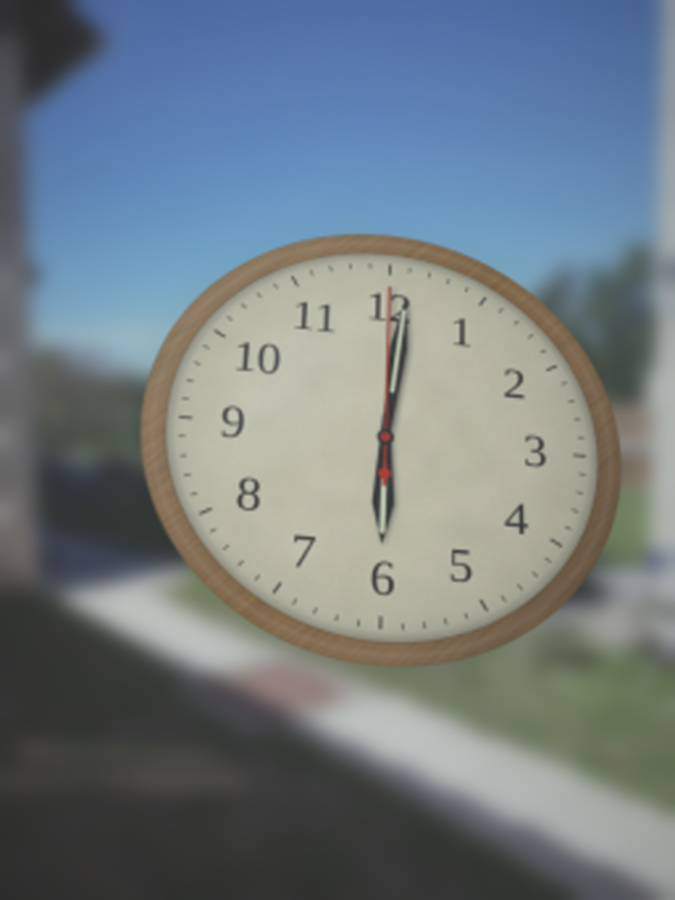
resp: 6h01m00s
